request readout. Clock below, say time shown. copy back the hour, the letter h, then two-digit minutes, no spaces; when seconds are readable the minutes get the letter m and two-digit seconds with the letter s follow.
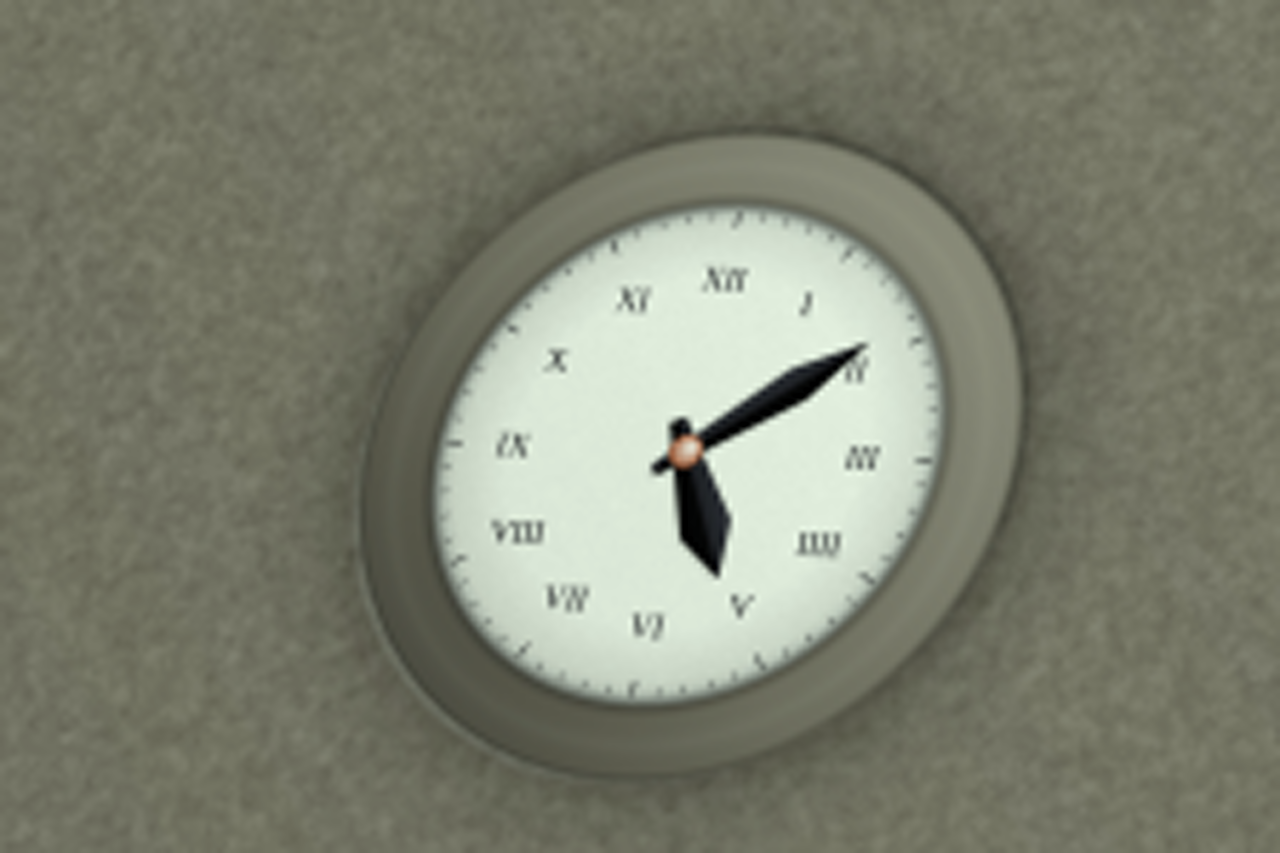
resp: 5h09
